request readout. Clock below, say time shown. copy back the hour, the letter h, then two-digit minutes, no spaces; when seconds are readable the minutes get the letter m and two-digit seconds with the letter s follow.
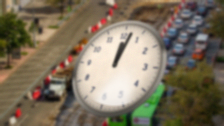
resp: 12h02
